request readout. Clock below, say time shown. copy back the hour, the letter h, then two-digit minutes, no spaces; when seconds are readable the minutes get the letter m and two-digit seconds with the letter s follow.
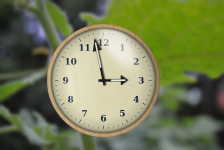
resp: 2h58
